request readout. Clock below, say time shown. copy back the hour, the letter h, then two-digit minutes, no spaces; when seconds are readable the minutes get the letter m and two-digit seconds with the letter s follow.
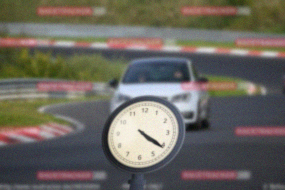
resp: 4h21
